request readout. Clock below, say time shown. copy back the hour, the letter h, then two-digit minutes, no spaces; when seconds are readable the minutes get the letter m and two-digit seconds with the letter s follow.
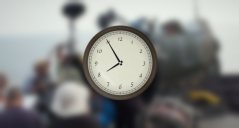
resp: 7h55
